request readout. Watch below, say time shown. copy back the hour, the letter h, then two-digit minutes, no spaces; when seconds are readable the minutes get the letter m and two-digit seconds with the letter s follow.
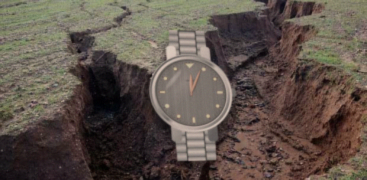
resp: 12h04
